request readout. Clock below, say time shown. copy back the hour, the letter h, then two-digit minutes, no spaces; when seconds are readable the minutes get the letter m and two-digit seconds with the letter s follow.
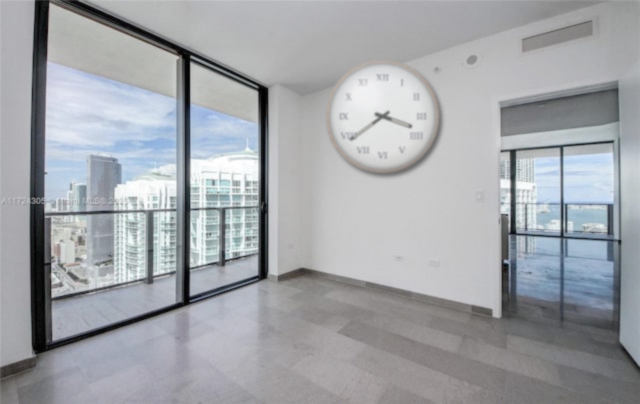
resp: 3h39
